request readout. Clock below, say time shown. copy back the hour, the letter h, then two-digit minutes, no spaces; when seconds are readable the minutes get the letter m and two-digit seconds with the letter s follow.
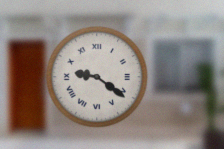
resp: 9h21
